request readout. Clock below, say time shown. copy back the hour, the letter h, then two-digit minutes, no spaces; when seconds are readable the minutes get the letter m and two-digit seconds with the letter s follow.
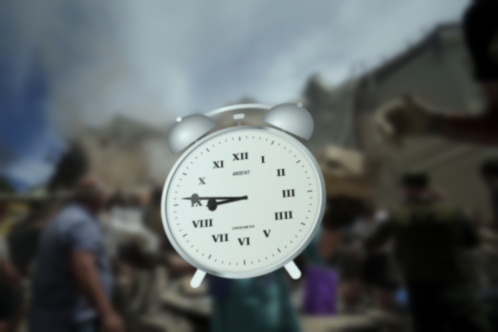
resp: 8h46
